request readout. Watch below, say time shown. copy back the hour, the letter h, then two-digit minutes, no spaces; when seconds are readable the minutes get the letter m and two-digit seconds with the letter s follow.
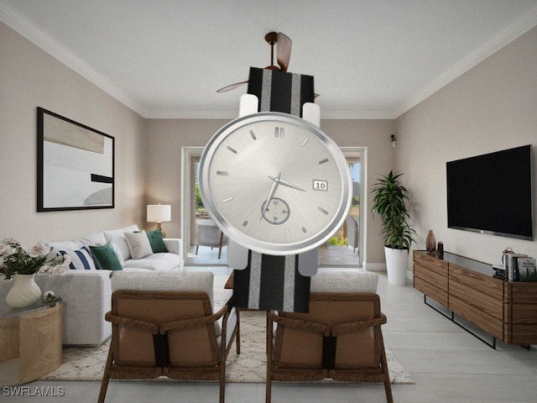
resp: 3h33
